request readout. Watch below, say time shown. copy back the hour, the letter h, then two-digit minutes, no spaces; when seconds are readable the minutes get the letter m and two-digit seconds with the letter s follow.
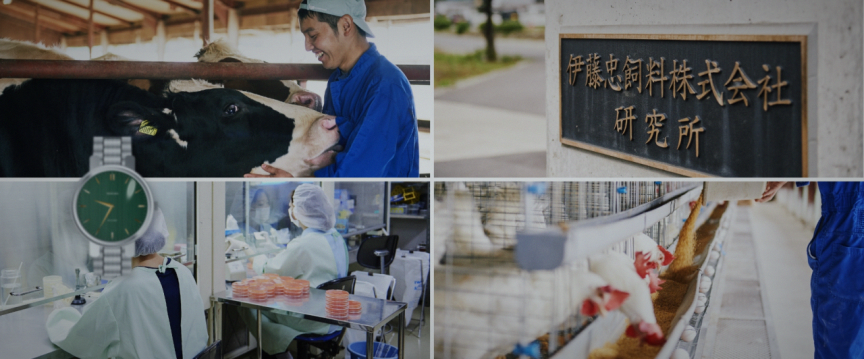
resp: 9h35
